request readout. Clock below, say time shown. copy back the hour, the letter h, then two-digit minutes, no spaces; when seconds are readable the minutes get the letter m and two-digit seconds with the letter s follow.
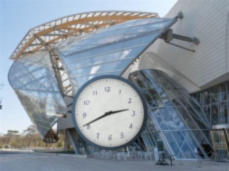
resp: 2h41
